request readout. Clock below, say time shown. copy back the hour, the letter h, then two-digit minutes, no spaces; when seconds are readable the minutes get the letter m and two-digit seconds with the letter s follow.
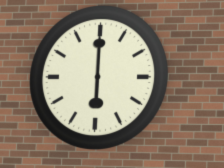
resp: 6h00
